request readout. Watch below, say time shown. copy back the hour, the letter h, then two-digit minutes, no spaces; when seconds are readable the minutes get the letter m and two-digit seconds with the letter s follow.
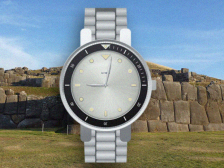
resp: 9h02
